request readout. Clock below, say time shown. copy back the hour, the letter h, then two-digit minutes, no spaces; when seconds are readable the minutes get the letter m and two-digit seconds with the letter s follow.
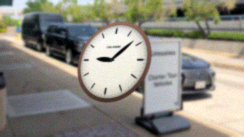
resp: 9h08
